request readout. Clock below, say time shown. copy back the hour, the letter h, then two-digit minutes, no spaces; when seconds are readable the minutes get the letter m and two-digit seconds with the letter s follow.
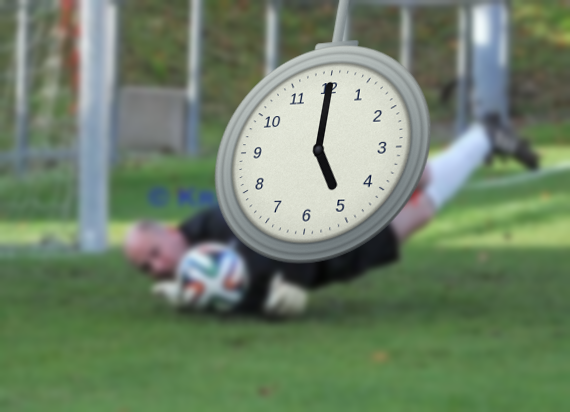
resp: 5h00
